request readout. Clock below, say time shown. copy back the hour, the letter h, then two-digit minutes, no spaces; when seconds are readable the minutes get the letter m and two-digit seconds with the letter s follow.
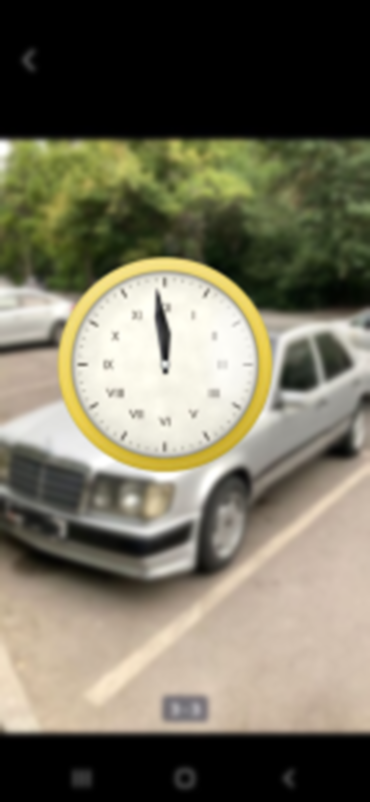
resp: 11h59
